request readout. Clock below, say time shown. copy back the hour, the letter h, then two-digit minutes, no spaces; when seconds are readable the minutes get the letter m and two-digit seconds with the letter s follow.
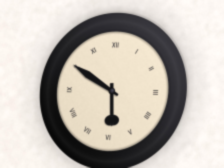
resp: 5h50
